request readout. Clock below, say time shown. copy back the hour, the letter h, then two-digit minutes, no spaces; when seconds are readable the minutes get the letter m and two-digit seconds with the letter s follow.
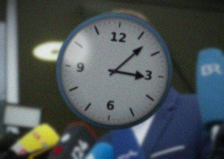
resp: 3h07
